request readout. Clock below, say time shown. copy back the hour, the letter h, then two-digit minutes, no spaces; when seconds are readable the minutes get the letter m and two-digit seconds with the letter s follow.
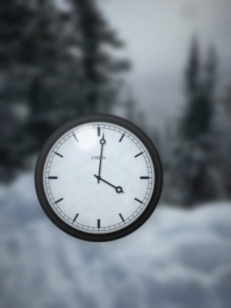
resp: 4h01
